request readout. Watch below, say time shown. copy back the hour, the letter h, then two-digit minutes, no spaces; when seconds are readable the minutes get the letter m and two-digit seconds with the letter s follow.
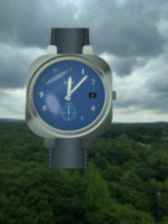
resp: 12h07
